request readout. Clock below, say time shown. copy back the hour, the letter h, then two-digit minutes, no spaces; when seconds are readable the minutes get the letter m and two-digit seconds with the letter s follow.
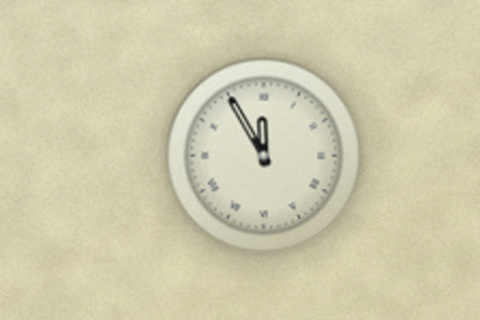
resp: 11h55
